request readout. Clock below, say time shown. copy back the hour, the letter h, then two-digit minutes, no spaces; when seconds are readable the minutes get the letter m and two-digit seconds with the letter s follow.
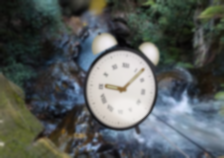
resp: 9h07
